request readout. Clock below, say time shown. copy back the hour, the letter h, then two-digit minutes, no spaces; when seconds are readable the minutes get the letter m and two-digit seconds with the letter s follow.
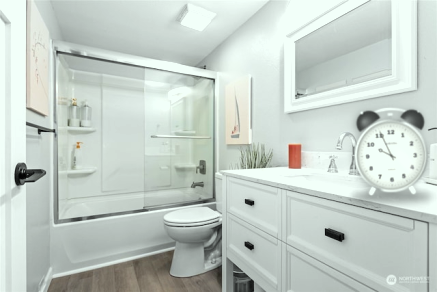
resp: 9h56
